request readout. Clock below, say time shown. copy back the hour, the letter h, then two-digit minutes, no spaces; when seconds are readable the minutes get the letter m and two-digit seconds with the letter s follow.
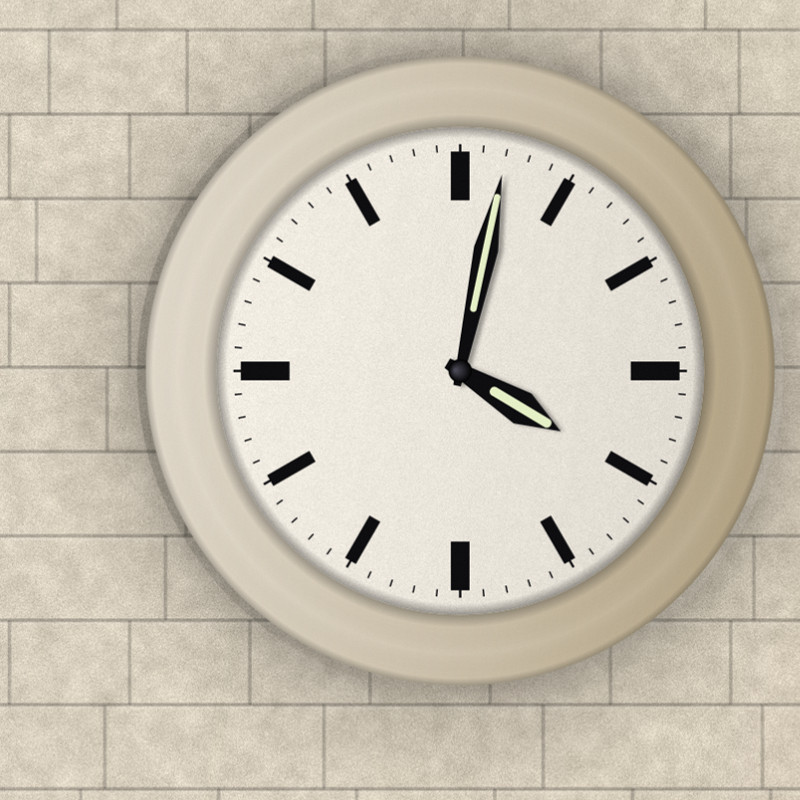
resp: 4h02
